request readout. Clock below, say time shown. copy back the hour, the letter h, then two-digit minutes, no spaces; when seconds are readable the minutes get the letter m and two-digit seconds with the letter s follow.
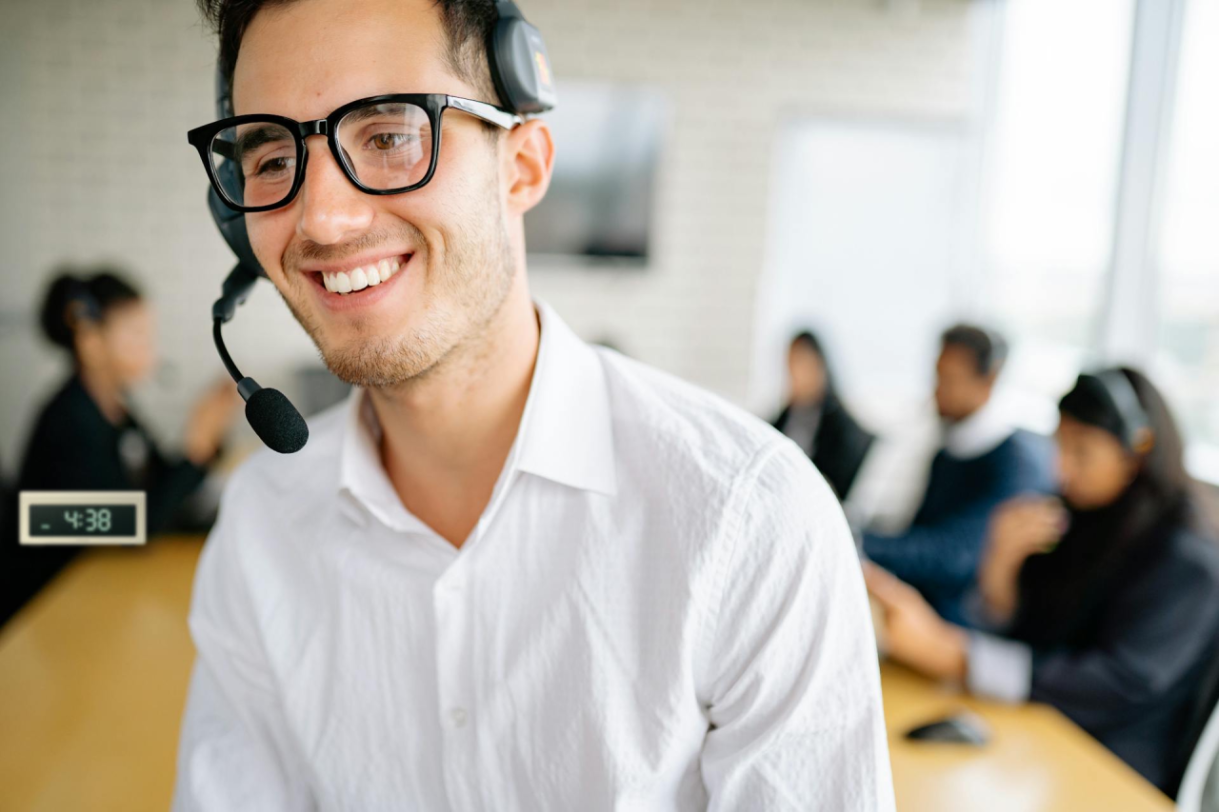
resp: 4h38
